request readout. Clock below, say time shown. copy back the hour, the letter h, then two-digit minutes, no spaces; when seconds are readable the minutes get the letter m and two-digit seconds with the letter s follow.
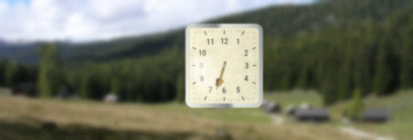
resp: 6h33
